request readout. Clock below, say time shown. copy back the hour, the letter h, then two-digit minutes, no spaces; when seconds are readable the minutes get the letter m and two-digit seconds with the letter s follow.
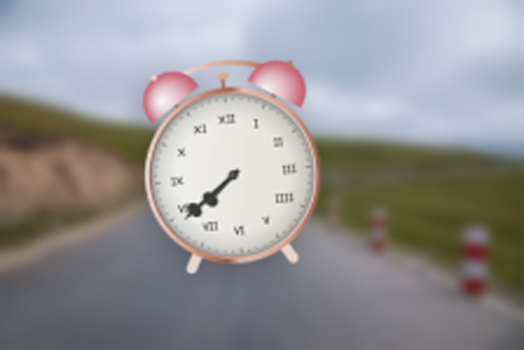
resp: 7h39
